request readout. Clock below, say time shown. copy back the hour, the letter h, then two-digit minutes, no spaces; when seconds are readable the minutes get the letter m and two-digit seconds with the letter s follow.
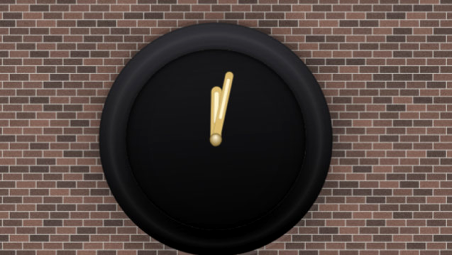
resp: 12h02
